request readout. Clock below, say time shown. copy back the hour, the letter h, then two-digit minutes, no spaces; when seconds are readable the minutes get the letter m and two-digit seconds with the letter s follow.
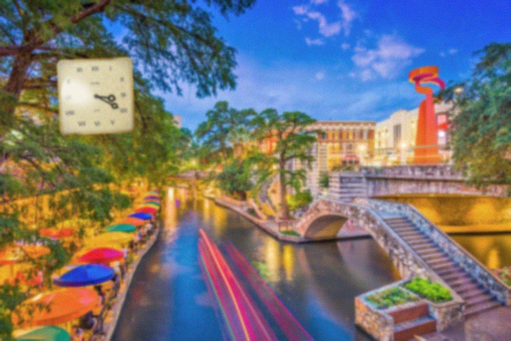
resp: 3h20
